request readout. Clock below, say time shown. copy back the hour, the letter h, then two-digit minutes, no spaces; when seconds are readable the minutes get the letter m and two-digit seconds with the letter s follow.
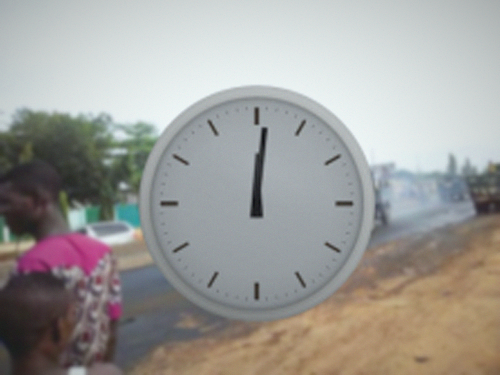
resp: 12h01
